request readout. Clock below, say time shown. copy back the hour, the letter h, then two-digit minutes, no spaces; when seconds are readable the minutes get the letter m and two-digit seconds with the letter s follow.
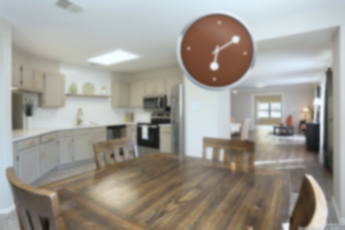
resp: 6h09
